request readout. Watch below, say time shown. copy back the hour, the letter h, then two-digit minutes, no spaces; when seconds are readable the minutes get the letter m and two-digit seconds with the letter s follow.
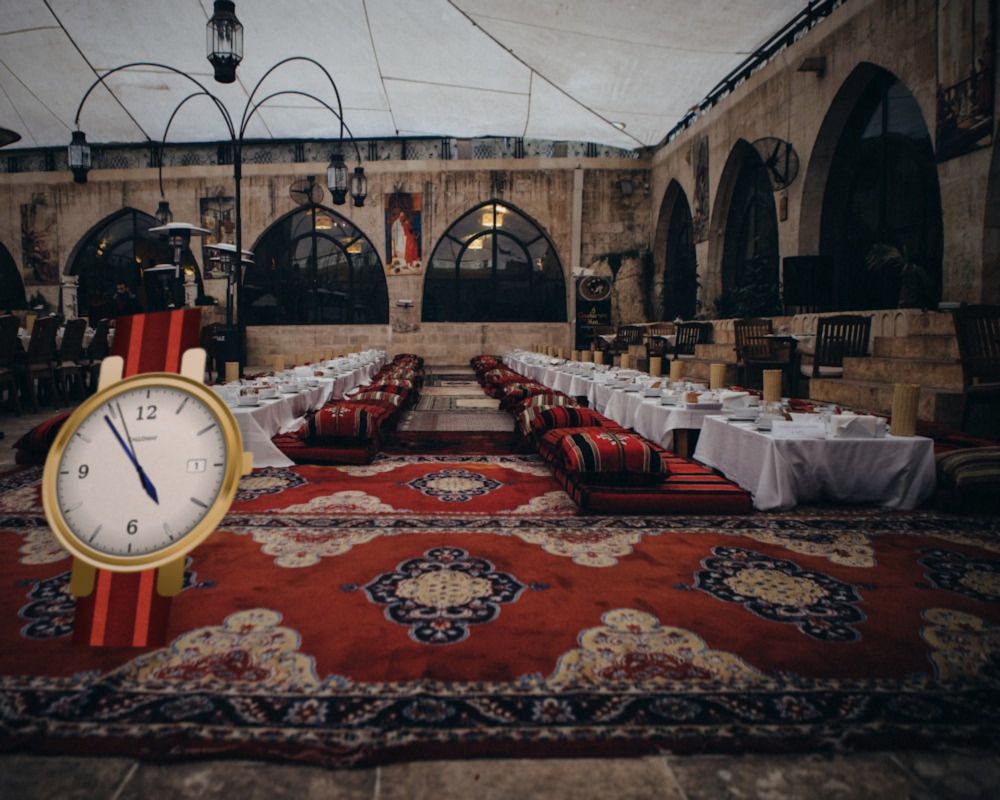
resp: 4h53m56s
